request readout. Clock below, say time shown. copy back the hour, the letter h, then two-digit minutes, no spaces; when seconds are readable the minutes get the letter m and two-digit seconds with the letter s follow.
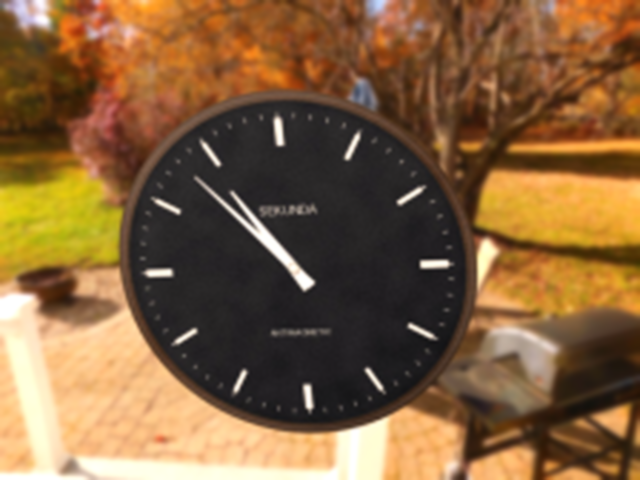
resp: 10h53
